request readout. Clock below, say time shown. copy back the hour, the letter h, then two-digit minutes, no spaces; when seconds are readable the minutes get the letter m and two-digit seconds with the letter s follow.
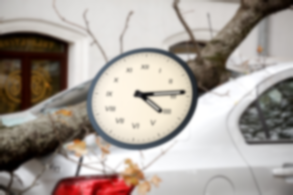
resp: 4h14
